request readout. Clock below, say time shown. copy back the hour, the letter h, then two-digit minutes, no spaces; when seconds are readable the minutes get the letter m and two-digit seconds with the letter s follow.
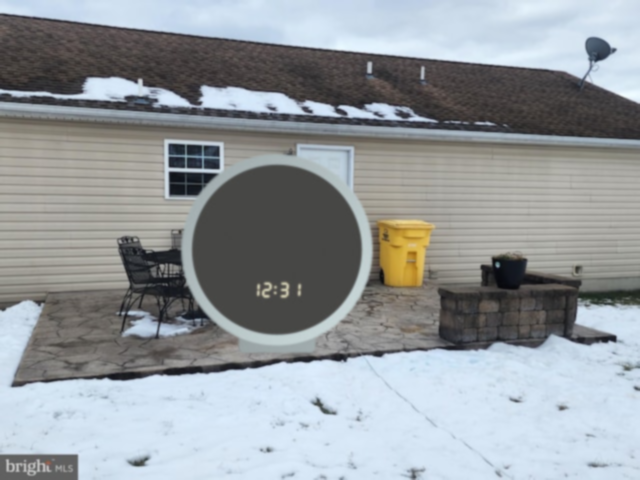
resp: 12h31
